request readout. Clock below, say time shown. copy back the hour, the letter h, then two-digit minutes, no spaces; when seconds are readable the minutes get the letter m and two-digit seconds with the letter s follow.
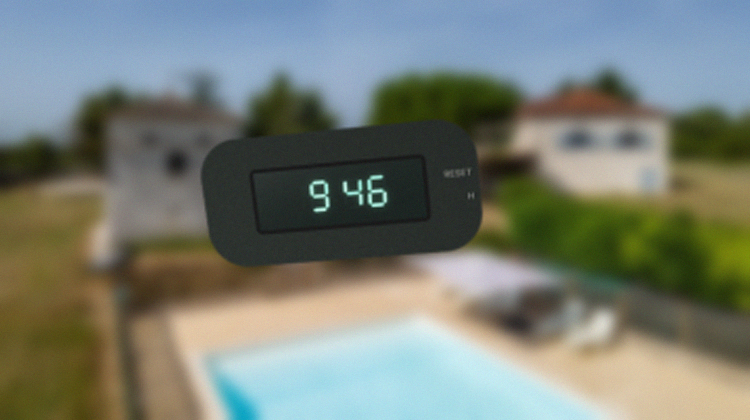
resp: 9h46
